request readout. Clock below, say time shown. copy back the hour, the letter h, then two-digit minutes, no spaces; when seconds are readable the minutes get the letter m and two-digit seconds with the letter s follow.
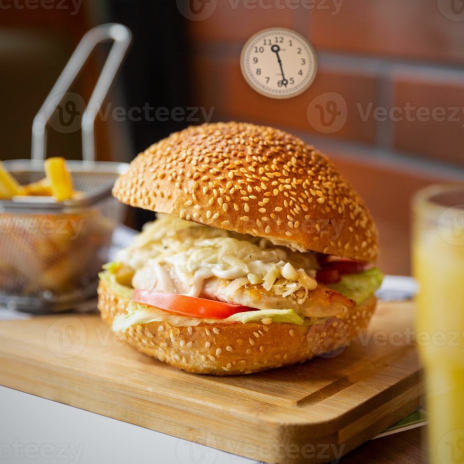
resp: 11h28
